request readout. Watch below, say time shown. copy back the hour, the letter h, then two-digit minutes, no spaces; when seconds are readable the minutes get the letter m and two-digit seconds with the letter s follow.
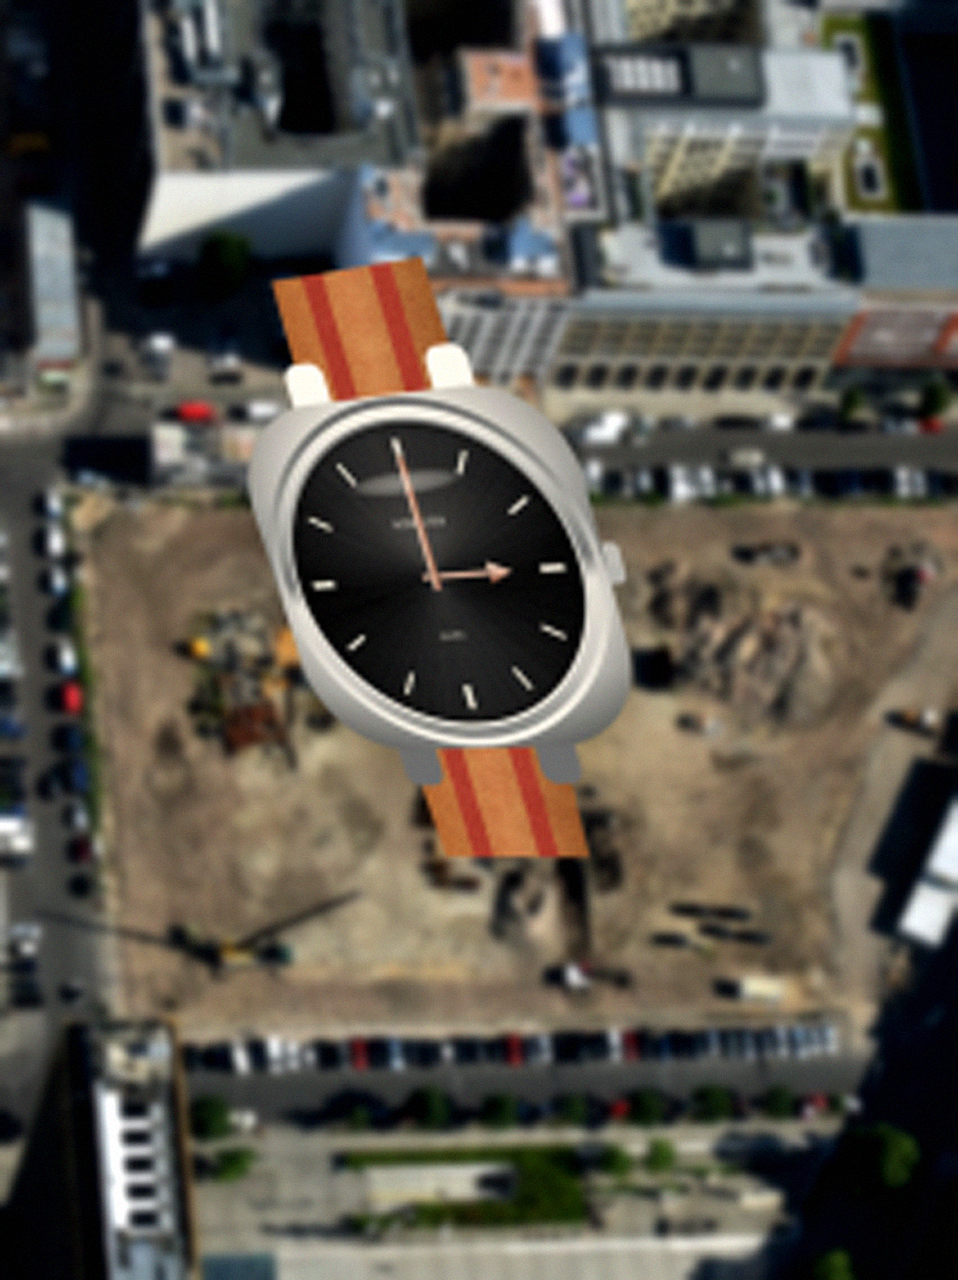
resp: 3h00
